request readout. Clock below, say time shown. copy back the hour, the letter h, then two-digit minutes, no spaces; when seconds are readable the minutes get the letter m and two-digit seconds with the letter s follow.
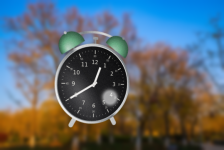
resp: 12h40
